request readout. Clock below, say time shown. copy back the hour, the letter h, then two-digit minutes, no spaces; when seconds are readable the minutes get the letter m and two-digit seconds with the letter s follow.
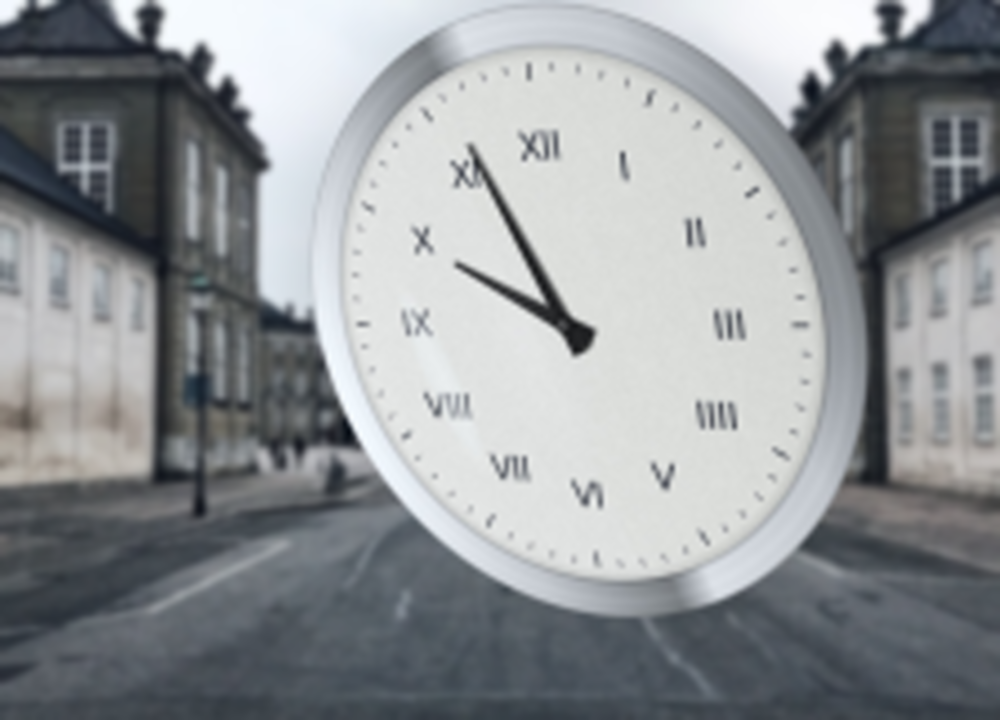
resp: 9h56
